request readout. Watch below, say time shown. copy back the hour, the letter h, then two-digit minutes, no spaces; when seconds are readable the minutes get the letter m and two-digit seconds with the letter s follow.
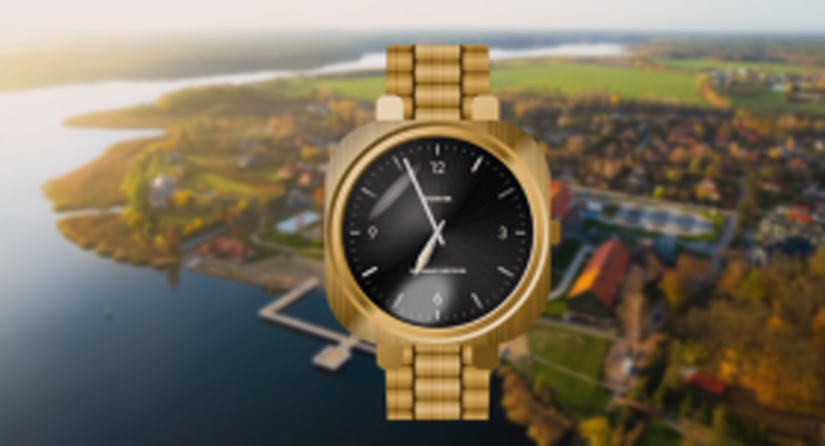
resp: 6h56
